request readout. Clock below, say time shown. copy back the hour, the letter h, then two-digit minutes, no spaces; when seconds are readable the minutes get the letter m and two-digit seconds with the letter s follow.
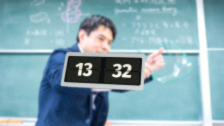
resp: 13h32
